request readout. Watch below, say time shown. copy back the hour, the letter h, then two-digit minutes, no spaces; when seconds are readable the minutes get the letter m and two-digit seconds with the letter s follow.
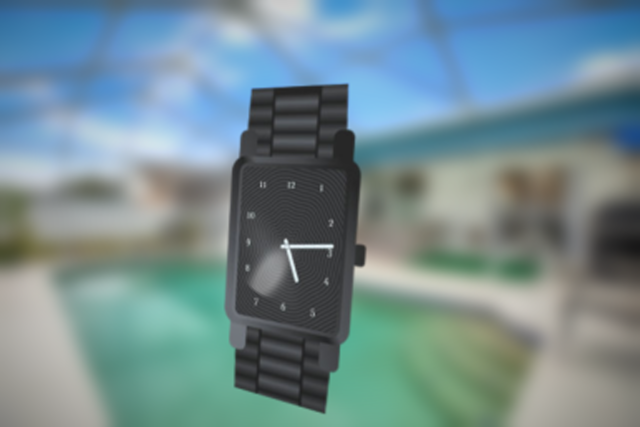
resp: 5h14
